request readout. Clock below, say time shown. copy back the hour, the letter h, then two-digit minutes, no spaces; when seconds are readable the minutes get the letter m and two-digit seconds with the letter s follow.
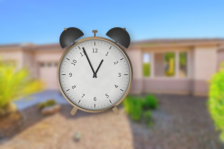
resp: 12h56
